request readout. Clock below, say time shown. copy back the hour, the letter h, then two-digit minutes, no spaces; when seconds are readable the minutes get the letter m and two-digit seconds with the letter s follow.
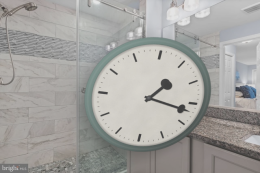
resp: 1h17
